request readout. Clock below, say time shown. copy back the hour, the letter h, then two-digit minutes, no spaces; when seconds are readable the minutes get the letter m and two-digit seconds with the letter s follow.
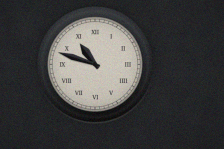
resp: 10h48
